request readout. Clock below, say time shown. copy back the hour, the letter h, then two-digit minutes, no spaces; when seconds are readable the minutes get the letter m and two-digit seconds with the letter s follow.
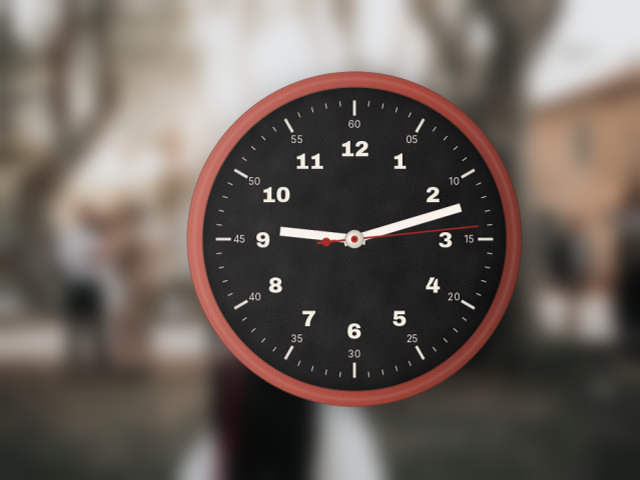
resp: 9h12m14s
